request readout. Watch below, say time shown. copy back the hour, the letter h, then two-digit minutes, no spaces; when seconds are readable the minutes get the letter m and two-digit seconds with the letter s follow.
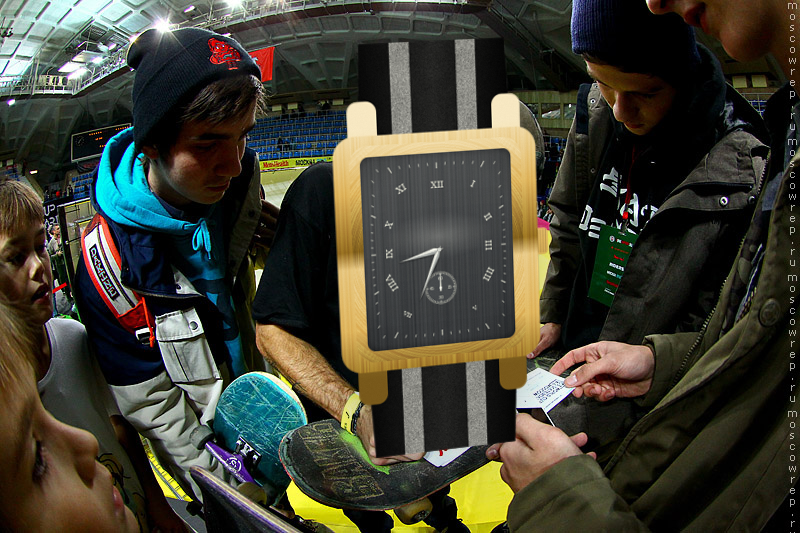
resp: 8h34
